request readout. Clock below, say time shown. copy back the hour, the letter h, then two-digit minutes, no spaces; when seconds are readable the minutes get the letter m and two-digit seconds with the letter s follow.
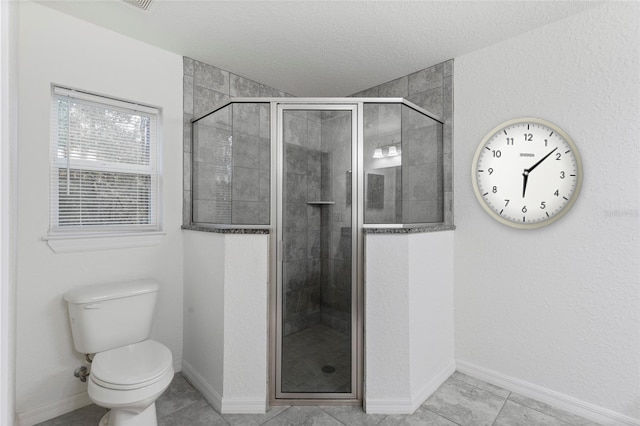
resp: 6h08
